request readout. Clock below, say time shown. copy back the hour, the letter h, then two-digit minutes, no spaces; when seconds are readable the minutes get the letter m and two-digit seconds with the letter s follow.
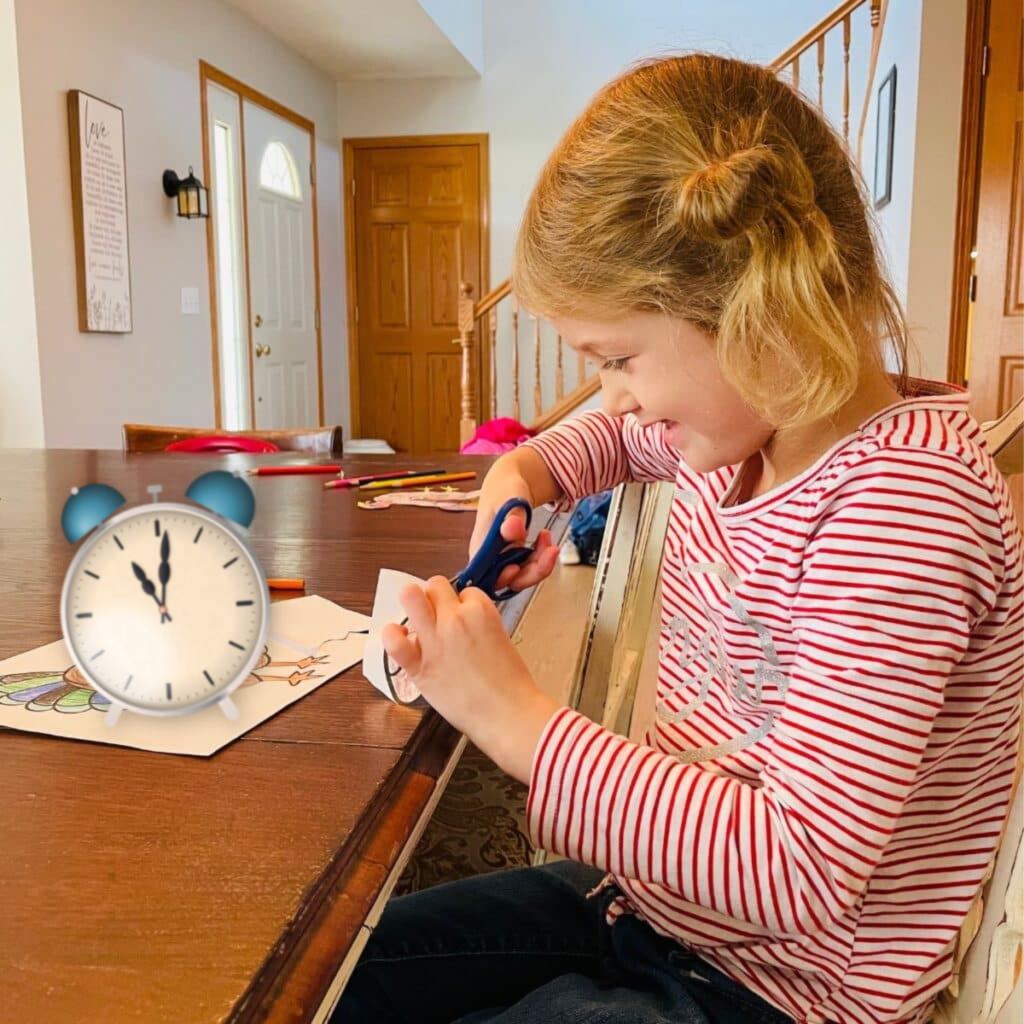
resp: 11h01
